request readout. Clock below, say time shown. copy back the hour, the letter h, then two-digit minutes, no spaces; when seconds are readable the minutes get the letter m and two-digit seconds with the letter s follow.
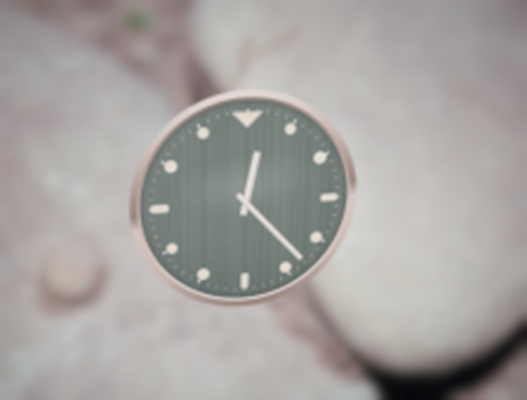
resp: 12h23
